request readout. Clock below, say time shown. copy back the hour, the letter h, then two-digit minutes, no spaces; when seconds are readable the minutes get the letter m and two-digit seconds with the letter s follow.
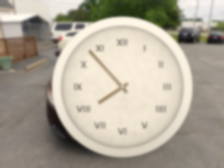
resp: 7h53
